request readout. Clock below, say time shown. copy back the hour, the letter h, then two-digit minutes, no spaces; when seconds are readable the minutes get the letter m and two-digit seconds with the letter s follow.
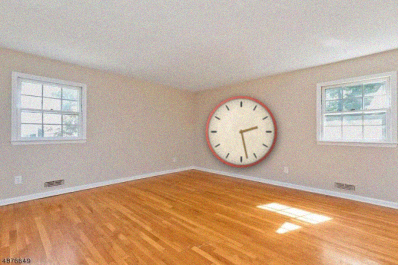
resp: 2h28
